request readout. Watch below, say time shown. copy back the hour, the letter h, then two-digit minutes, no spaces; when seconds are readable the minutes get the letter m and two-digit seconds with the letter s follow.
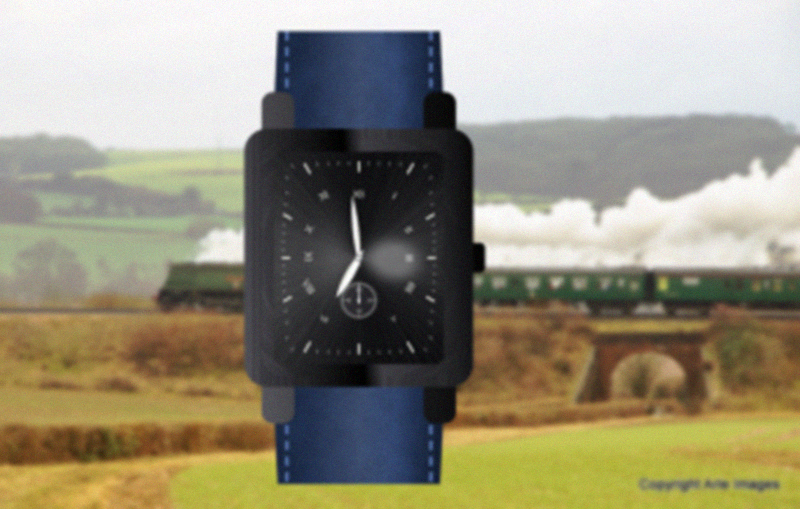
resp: 6h59
